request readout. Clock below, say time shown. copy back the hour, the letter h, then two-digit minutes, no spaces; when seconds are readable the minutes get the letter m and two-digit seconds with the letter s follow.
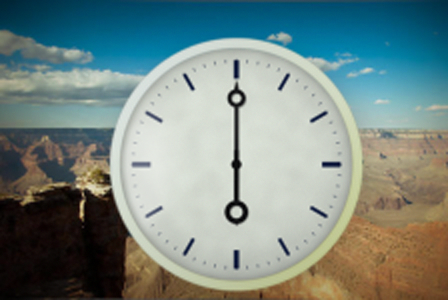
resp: 6h00
